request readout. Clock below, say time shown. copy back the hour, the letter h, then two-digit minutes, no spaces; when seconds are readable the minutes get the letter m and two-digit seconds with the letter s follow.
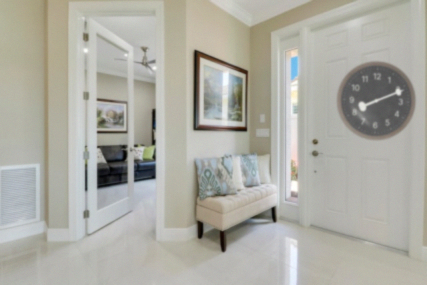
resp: 8h11
